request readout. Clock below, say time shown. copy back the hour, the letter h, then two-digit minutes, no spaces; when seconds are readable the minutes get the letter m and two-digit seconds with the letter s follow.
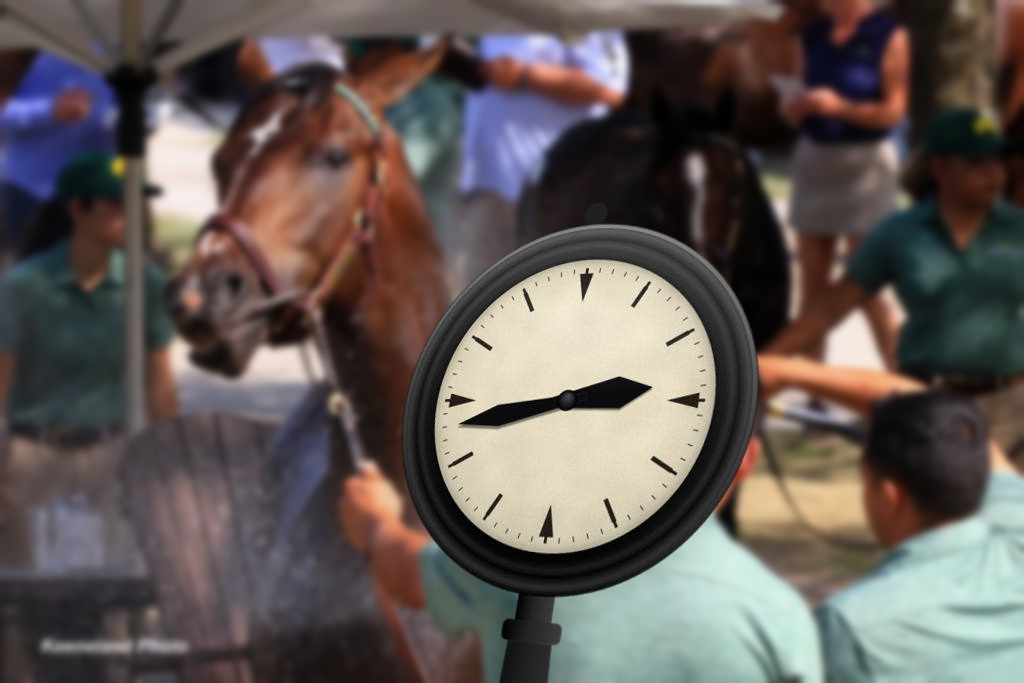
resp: 2h43
